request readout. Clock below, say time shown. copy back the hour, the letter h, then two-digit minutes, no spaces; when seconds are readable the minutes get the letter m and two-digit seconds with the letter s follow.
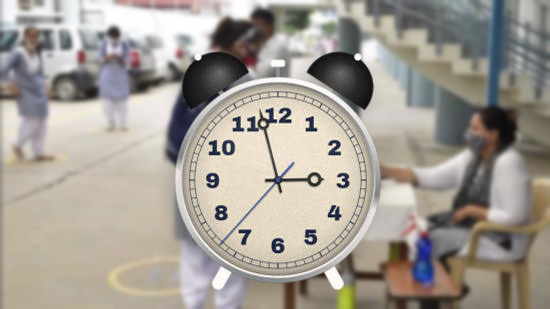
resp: 2h57m37s
